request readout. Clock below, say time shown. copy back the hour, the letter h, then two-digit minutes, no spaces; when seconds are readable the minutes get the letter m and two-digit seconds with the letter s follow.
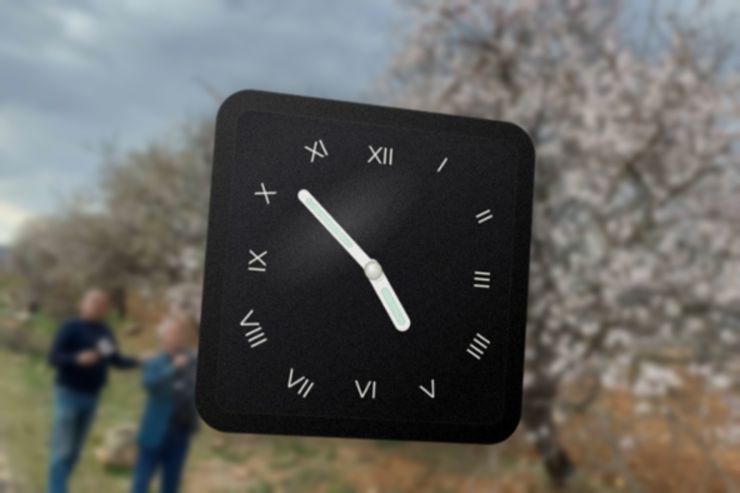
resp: 4h52
